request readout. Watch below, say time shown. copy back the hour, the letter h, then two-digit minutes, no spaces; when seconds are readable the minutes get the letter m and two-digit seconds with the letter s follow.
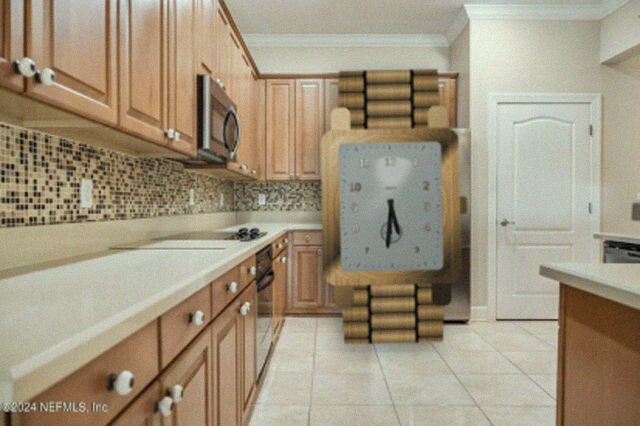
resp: 5h31
